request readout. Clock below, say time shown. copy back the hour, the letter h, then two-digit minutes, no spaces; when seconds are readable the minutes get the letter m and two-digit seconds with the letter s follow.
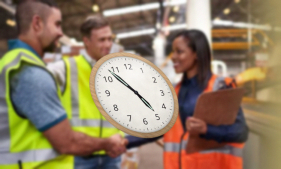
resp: 4h53
